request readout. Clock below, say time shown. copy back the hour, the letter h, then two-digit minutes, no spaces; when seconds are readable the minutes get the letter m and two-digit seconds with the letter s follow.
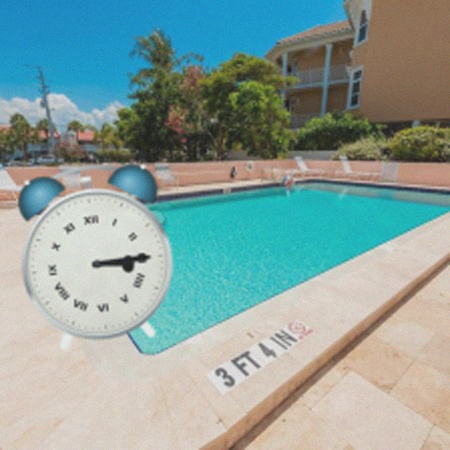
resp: 3h15
